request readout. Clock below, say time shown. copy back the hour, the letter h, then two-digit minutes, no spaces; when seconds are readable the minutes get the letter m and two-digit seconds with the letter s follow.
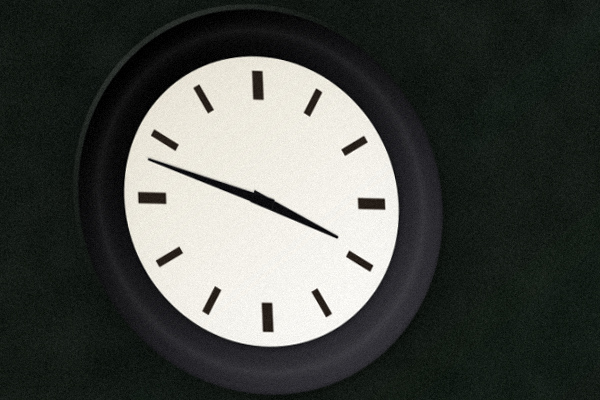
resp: 3h48
